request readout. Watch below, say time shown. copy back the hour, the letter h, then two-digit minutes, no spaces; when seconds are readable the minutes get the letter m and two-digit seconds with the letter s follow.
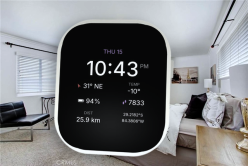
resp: 10h43
